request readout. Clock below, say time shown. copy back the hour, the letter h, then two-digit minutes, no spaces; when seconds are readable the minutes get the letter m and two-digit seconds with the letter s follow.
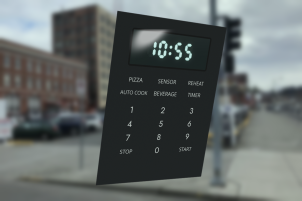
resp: 10h55
